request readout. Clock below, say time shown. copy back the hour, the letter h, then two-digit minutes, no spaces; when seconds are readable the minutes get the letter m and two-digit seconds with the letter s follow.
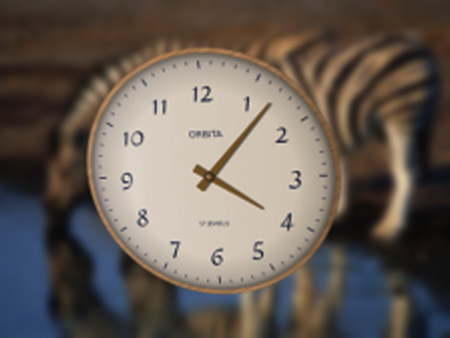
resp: 4h07
